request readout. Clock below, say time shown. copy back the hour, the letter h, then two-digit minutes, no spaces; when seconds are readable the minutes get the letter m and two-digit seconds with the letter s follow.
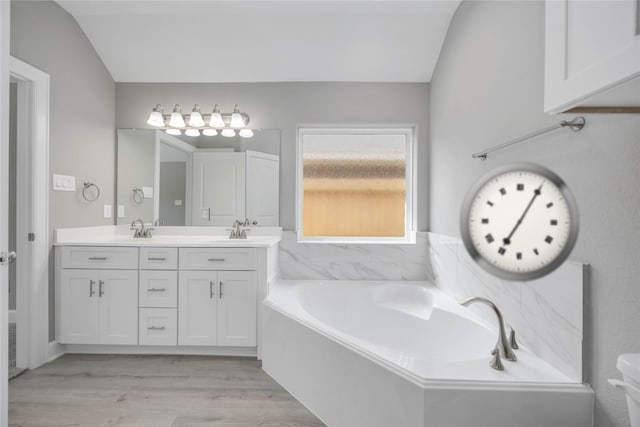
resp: 7h05
